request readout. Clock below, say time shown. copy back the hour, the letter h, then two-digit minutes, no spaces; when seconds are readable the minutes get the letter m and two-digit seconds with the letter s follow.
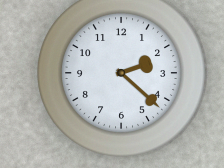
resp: 2h22
